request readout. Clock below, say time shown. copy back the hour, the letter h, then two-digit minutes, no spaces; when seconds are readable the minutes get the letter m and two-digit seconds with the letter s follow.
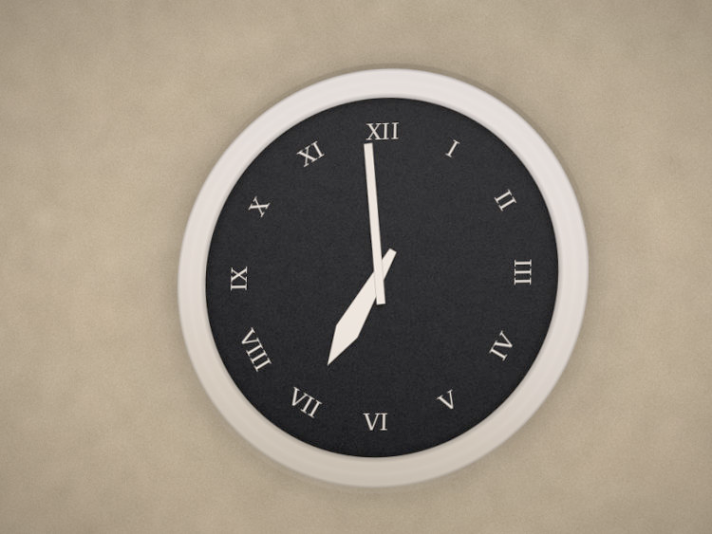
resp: 6h59
